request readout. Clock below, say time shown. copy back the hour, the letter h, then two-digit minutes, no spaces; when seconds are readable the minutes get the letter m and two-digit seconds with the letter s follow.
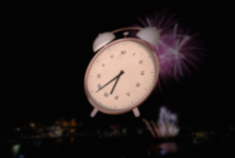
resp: 6h39
